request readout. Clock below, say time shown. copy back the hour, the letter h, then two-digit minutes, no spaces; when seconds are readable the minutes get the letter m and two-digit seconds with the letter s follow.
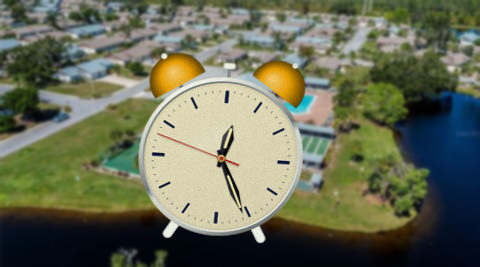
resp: 12h25m48s
